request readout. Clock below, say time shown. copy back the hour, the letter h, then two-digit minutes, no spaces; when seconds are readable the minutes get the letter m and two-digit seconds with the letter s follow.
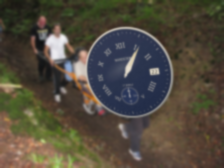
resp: 1h06
